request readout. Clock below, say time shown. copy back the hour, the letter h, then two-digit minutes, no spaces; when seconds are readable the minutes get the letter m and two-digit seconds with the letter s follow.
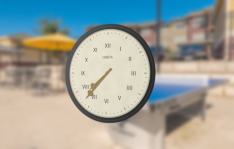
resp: 7h37
